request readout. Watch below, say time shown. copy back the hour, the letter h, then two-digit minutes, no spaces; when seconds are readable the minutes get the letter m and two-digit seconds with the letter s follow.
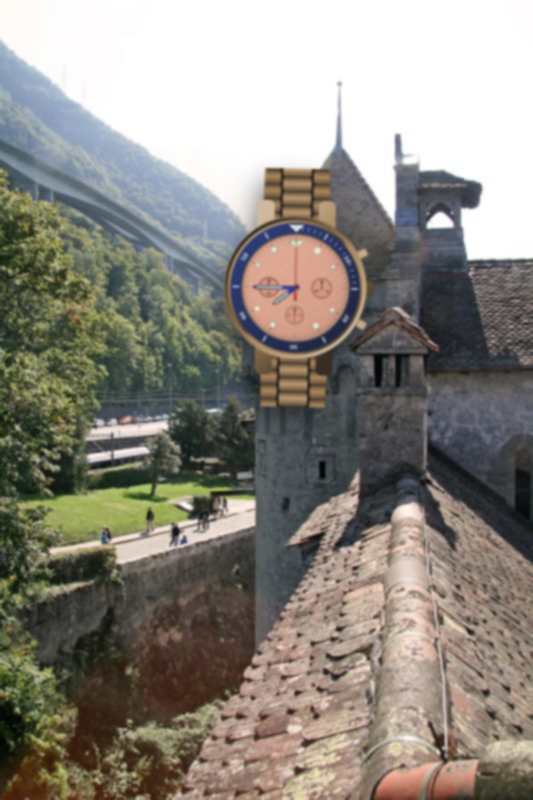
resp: 7h45
